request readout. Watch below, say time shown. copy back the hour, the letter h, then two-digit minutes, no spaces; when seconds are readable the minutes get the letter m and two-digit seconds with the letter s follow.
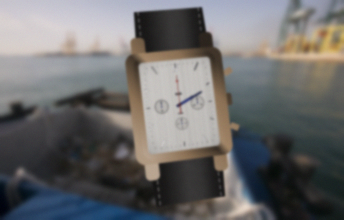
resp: 2h11
